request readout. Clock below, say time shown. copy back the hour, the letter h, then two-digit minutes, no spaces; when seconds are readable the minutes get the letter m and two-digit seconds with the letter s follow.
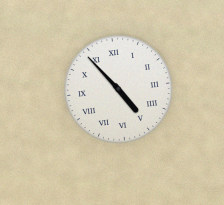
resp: 4h54
